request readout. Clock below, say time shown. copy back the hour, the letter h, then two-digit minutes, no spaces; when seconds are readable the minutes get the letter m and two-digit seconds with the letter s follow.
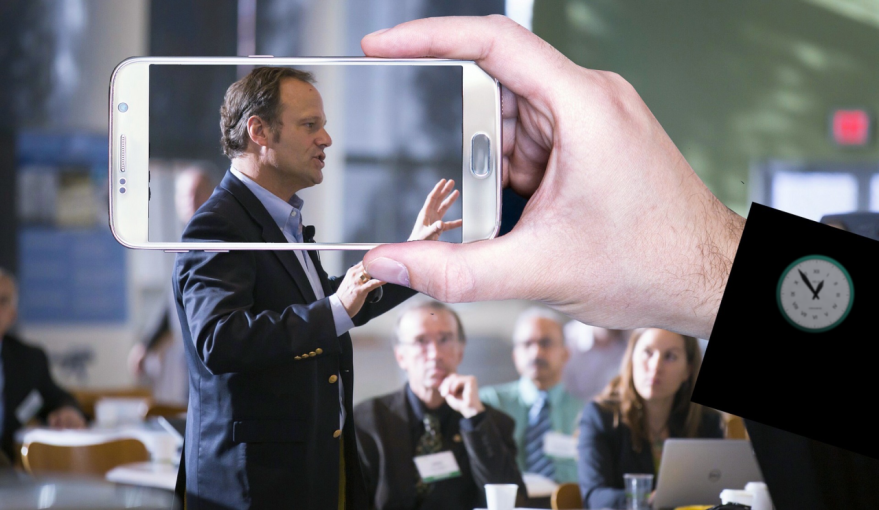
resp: 12h54
